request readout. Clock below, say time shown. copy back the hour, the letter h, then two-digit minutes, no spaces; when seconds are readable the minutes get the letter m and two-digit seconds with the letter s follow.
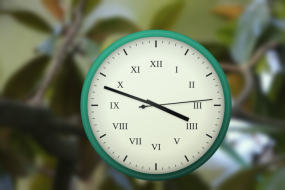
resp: 3h48m14s
